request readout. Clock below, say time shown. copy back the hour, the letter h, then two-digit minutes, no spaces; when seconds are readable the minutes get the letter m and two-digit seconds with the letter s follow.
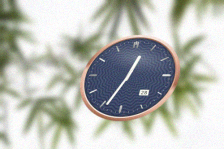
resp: 12h34
